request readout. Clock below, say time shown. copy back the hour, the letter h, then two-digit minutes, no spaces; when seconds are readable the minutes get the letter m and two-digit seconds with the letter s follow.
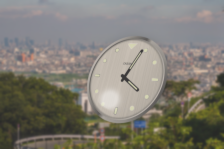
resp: 4h04
